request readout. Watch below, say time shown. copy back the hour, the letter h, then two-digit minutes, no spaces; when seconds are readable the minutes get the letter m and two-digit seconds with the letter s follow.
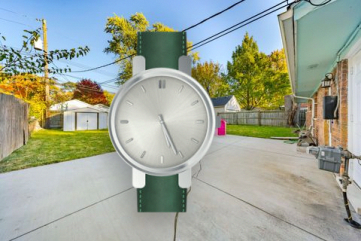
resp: 5h26
